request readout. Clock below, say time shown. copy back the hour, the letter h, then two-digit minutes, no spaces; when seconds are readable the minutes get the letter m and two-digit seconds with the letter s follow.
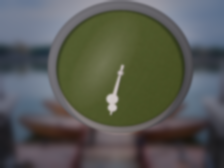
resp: 6h32
